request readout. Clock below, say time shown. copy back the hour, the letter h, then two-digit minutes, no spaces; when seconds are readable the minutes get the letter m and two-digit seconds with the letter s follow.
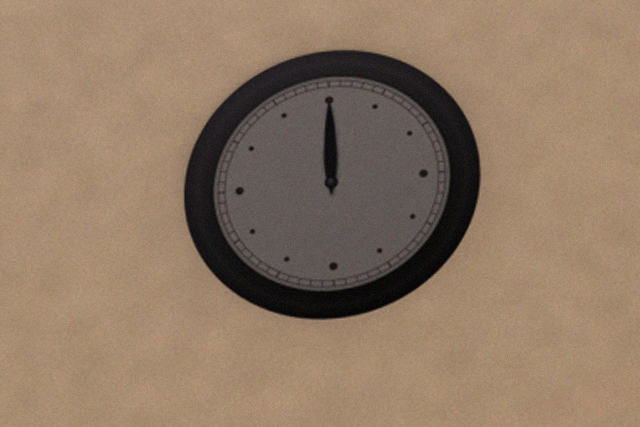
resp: 12h00
